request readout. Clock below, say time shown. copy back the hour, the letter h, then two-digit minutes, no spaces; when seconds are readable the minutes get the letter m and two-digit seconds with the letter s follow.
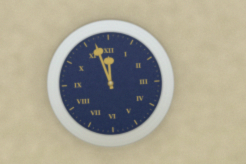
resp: 11h57
